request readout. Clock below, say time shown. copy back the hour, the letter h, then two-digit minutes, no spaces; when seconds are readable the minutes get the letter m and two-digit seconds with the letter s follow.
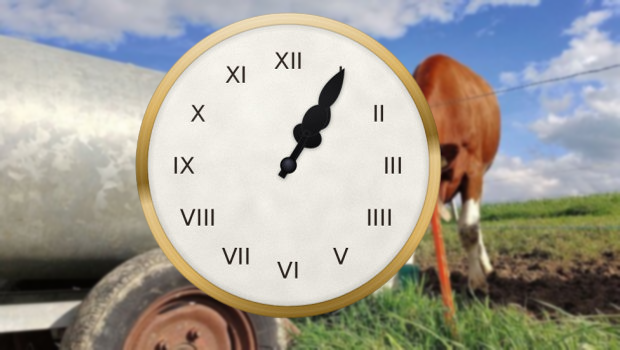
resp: 1h05
